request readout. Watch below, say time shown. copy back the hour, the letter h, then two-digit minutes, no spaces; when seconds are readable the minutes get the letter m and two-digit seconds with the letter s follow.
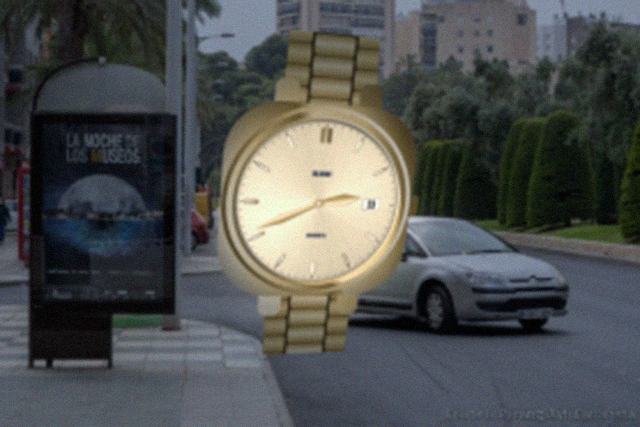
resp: 2h41
